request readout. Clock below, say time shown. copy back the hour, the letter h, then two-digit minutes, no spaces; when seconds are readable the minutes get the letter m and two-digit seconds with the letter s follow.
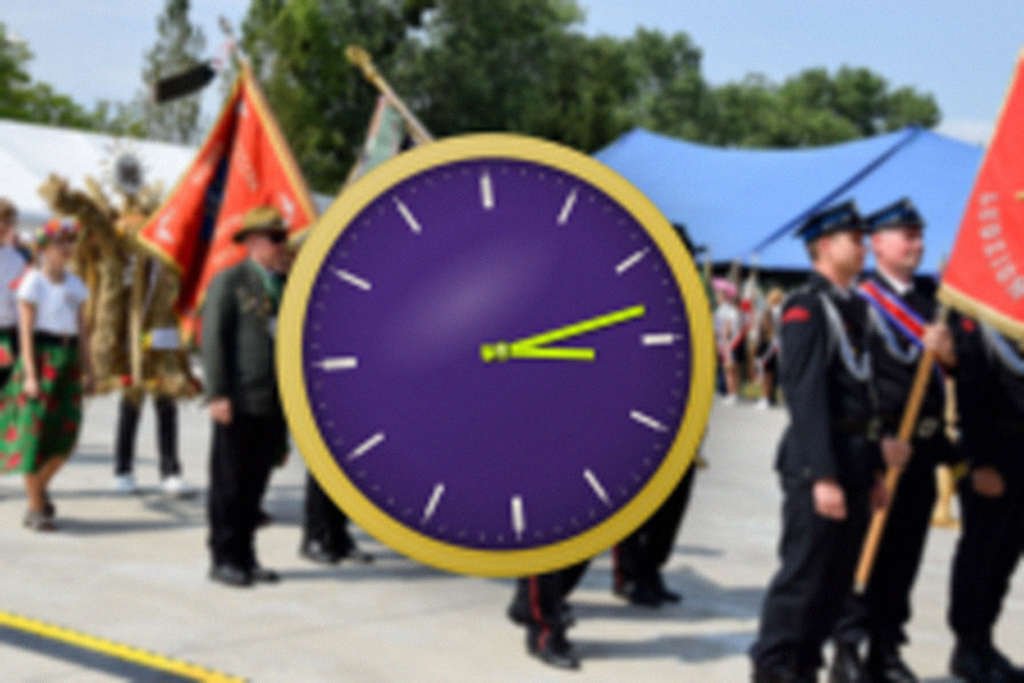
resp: 3h13
